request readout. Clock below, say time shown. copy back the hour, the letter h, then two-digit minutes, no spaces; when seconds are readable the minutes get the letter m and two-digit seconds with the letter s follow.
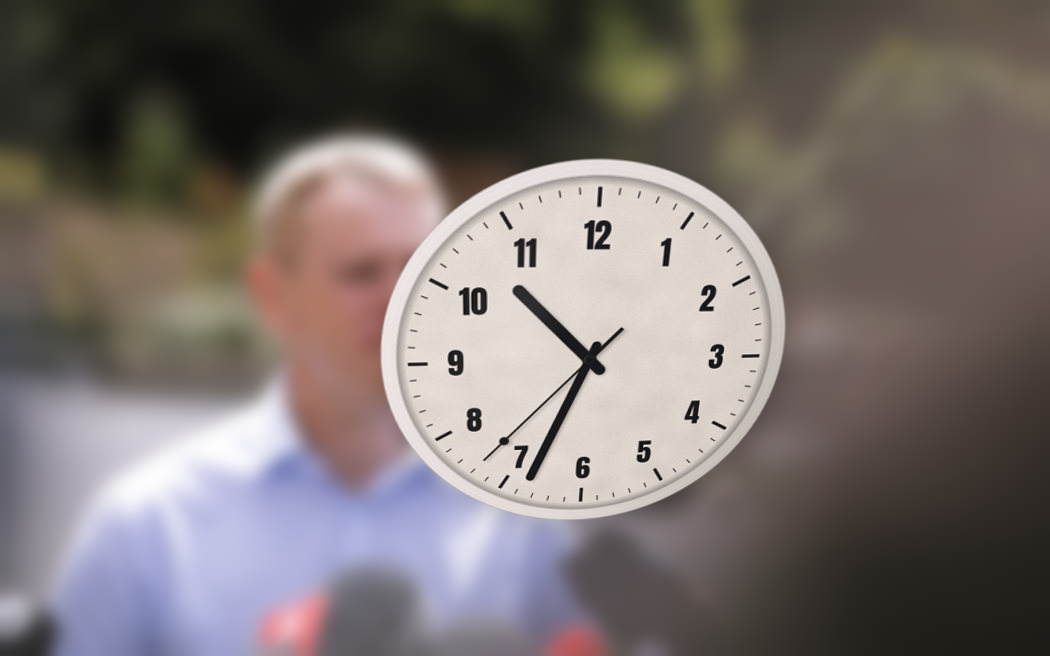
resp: 10h33m37s
